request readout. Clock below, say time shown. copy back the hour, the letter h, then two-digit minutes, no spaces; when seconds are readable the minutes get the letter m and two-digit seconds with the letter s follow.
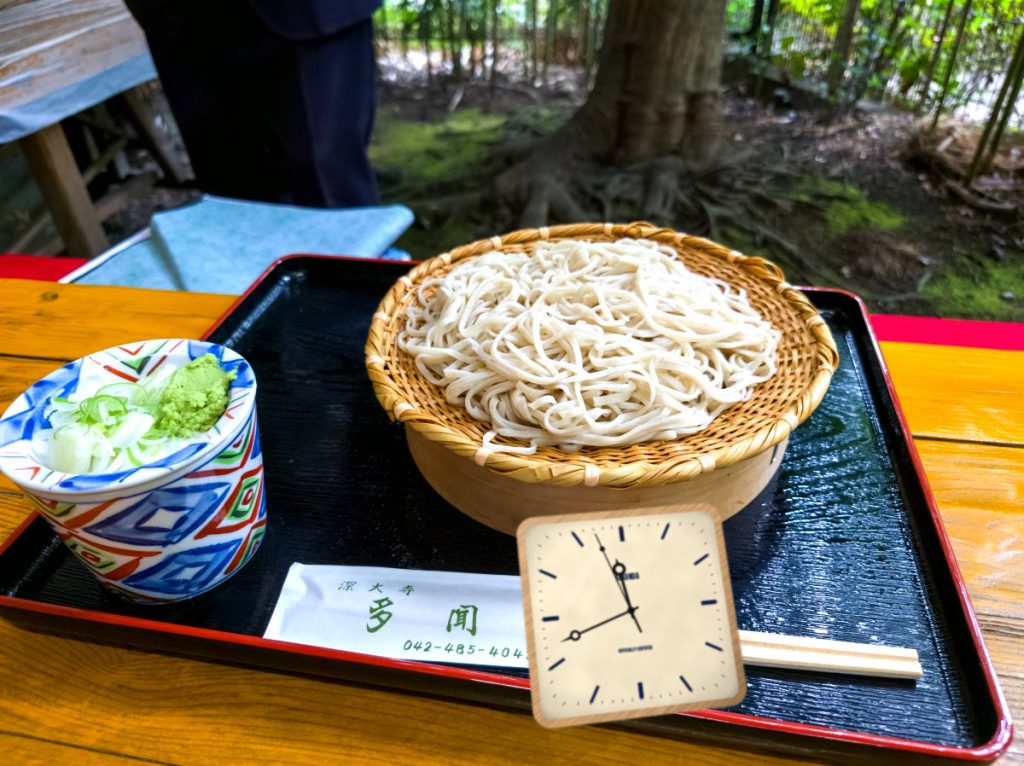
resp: 11h41m57s
